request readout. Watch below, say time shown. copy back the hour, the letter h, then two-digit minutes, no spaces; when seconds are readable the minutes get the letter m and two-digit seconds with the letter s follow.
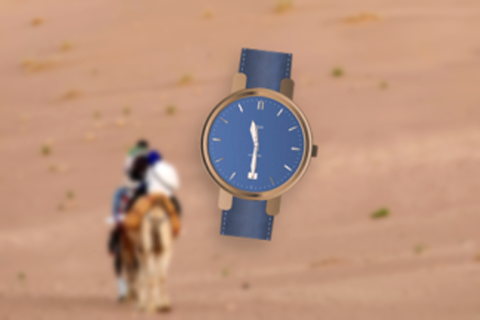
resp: 11h30
